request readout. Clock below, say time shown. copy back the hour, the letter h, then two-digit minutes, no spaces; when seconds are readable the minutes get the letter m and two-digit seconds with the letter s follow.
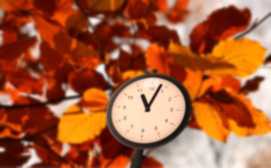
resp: 11h03
